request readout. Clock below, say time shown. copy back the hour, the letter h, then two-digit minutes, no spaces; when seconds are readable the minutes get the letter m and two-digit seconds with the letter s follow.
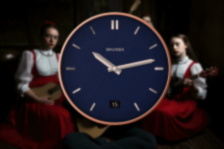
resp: 10h13
